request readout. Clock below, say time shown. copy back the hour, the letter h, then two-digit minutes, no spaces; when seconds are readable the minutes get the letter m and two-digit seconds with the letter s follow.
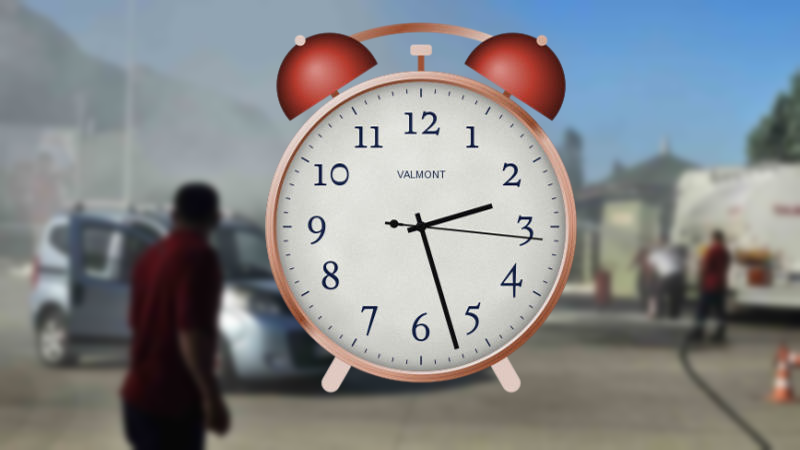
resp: 2h27m16s
